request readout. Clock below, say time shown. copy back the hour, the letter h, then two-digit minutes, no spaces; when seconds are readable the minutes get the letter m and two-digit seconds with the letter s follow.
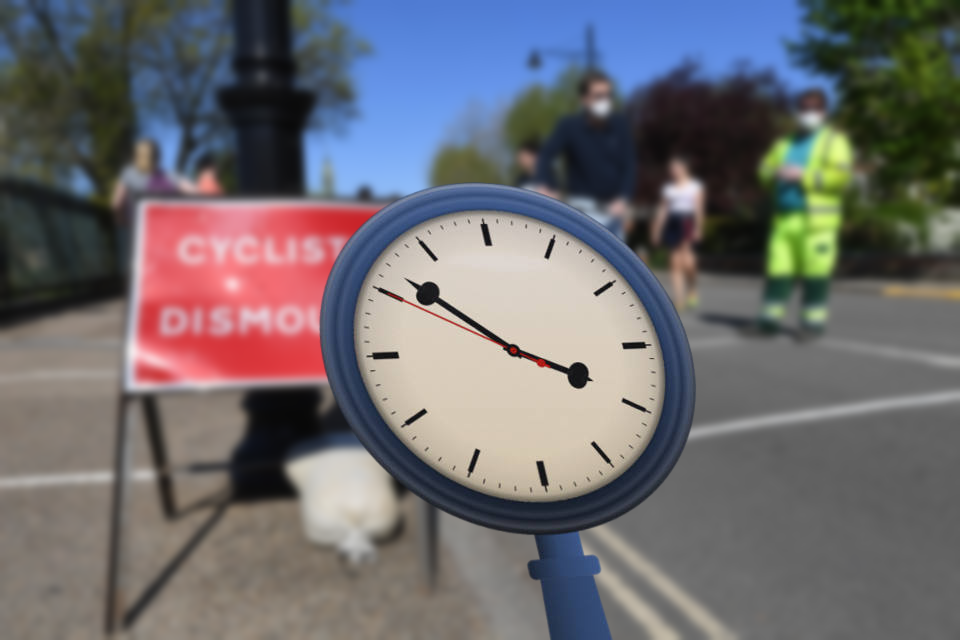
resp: 3h51m50s
